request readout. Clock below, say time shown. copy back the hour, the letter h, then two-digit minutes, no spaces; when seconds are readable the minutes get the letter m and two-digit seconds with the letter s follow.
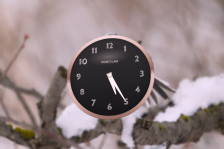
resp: 5h25
